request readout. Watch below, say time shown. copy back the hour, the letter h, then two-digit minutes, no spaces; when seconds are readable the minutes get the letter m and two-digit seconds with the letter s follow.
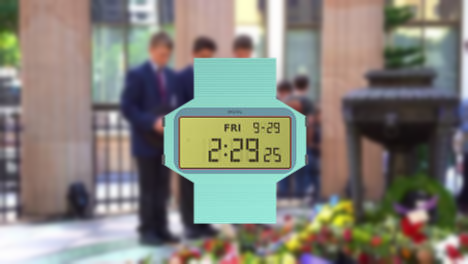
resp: 2h29m25s
